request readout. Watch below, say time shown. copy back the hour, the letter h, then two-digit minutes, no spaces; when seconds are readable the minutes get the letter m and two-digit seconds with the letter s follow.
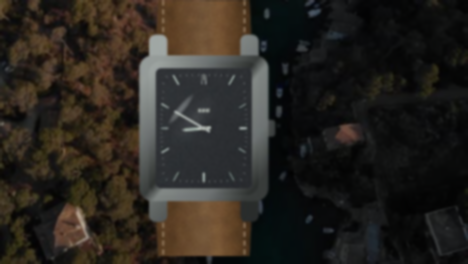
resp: 8h50
